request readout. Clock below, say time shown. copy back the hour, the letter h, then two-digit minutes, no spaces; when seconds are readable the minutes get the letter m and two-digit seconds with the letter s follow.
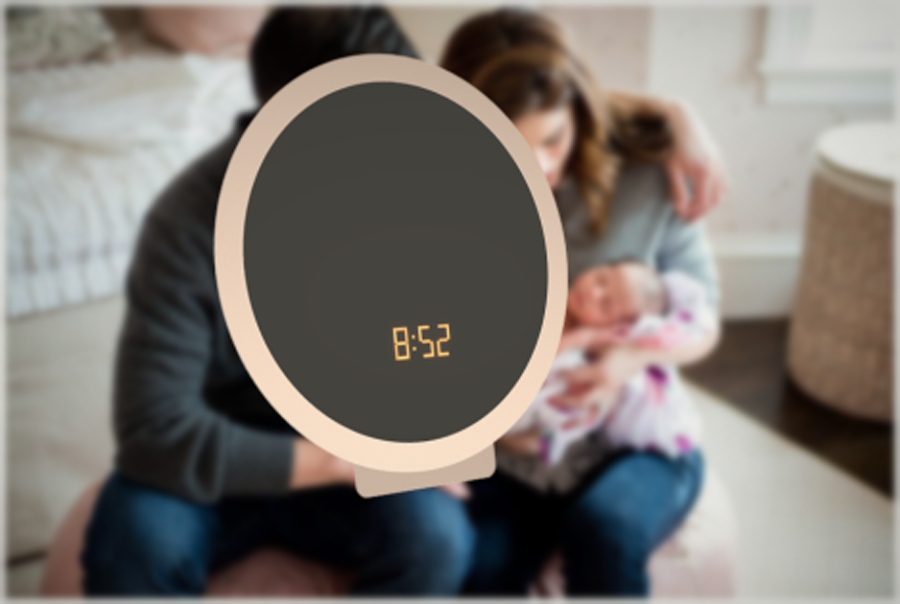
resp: 8h52
